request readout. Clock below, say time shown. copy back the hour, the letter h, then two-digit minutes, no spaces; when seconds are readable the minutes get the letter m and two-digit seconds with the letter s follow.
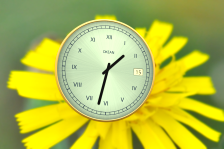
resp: 1h32
